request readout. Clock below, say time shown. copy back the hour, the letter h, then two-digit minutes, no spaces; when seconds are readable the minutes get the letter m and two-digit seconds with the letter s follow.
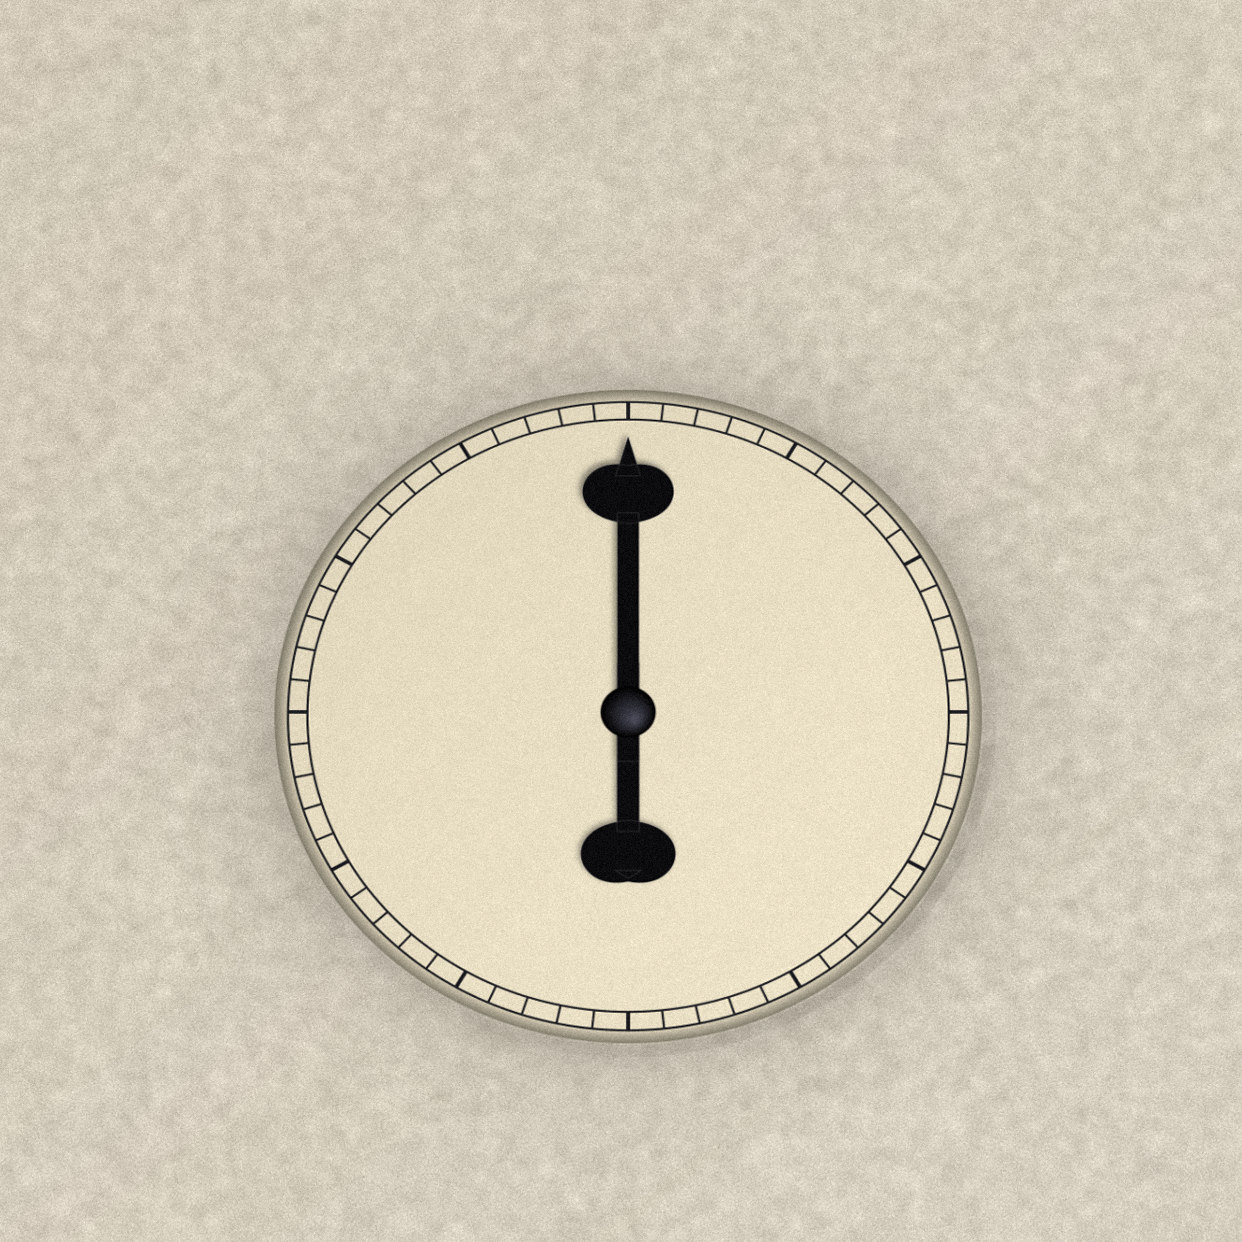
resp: 6h00
